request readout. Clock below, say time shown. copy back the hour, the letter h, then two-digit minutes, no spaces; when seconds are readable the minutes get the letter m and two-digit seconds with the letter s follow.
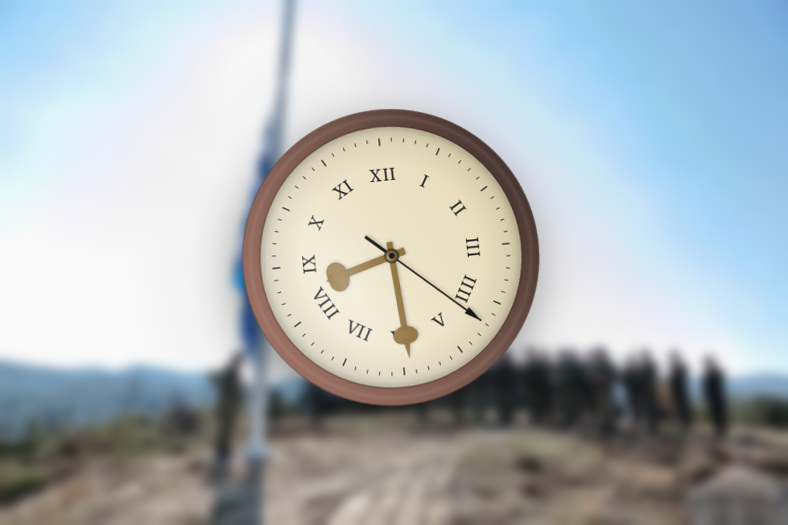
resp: 8h29m22s
